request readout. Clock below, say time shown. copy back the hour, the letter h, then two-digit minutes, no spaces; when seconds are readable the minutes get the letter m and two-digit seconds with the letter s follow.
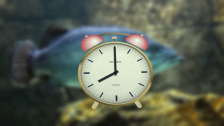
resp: 8h00
